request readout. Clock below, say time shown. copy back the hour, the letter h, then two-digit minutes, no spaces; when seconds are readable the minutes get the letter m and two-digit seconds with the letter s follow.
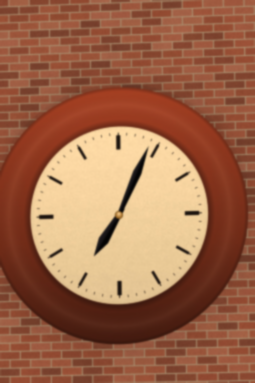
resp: 7h04
